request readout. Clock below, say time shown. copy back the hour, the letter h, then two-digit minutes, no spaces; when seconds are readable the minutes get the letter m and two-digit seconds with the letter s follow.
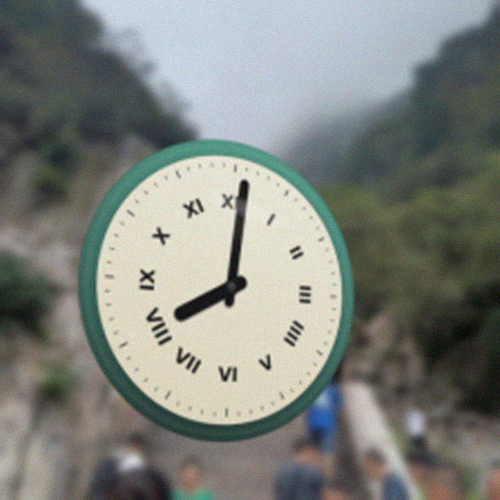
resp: 8h01
